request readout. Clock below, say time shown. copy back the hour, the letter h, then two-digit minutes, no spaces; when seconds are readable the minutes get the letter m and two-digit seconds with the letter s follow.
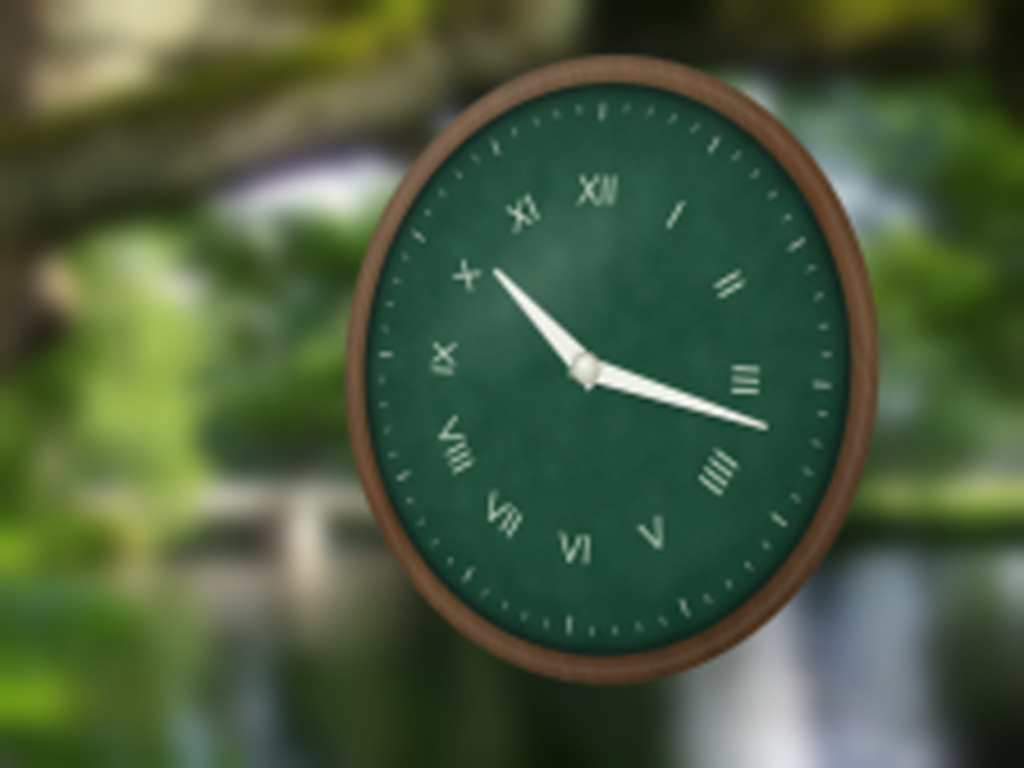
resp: 10h17
